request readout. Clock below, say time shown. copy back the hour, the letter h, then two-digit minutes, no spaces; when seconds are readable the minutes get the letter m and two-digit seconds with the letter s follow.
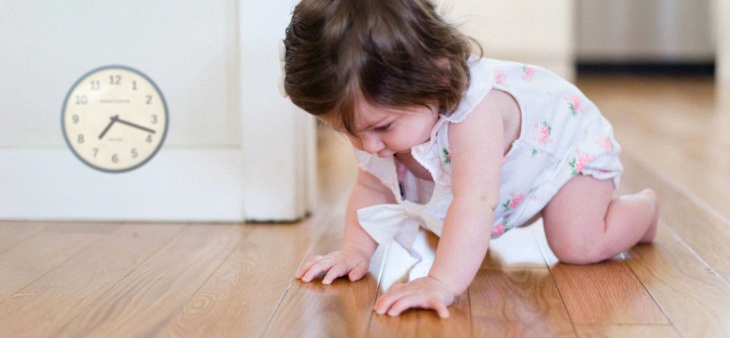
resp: 7h18
